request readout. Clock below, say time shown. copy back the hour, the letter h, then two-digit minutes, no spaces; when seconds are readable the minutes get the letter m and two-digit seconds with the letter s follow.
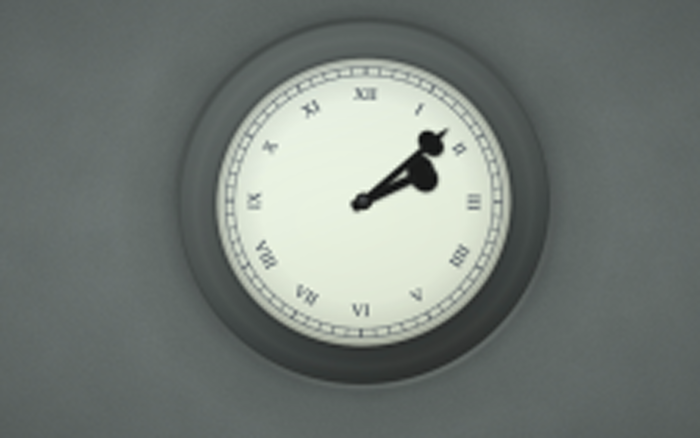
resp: 2h08
